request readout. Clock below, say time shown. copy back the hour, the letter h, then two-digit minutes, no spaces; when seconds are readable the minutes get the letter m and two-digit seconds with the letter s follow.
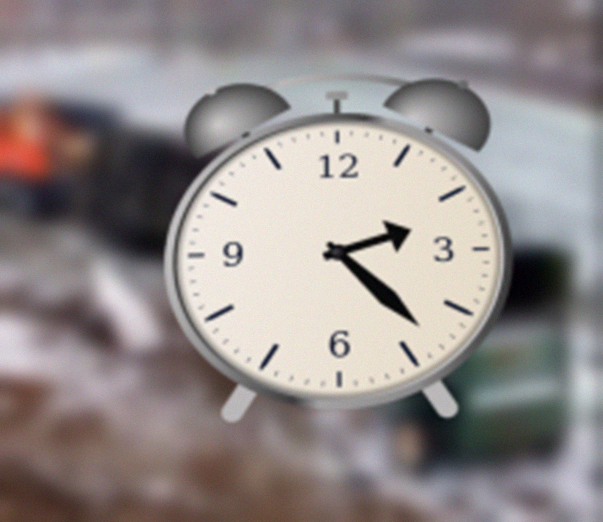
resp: 2h23
